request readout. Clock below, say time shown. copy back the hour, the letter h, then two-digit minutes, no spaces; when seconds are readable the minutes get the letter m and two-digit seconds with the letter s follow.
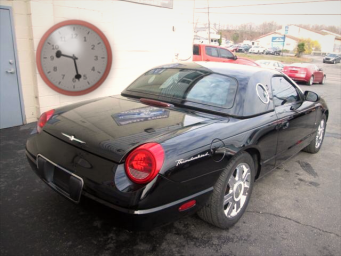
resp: 9h28
